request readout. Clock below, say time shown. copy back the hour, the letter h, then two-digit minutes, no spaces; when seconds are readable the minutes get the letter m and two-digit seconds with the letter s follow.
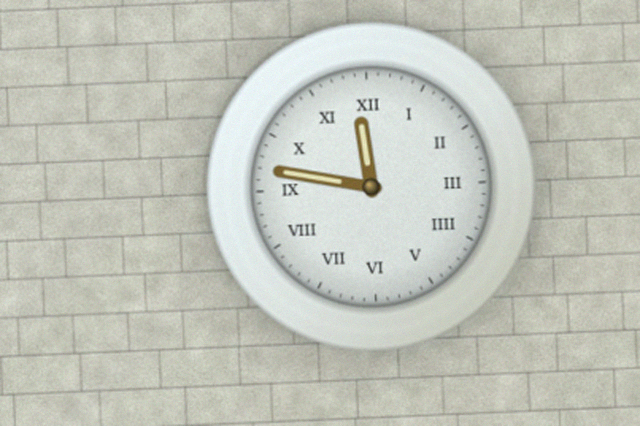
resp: 11h47
